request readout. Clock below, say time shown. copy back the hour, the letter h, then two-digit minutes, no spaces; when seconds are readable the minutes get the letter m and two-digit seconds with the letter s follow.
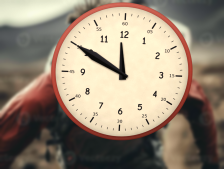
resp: 11h50
